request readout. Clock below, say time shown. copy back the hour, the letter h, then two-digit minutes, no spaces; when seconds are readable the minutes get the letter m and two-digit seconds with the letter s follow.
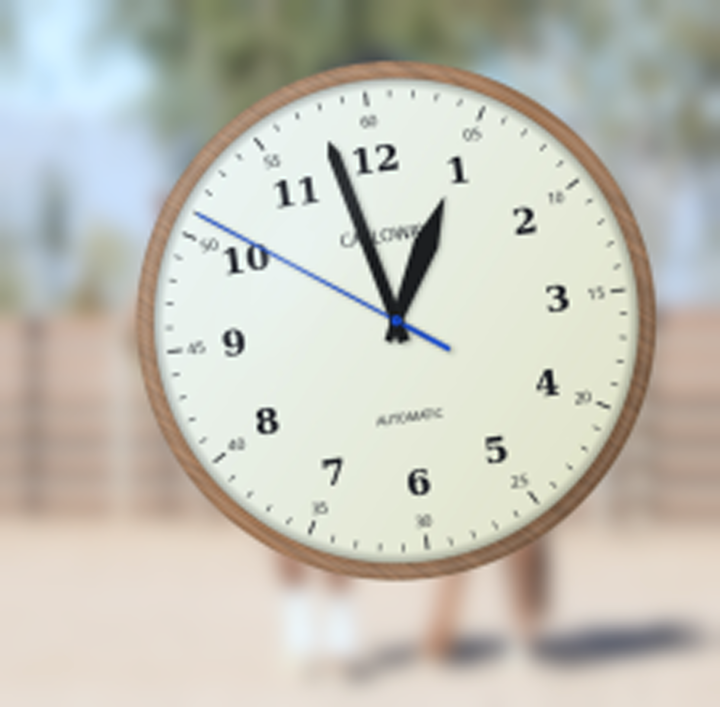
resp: 12h57m51s
